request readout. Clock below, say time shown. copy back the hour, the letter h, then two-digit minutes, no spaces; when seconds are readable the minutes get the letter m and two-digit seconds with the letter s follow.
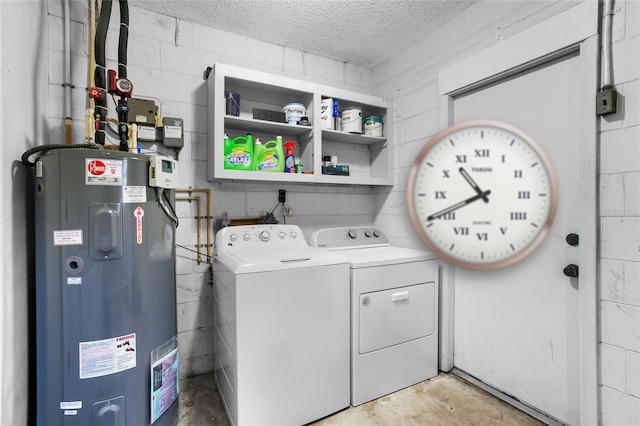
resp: 10h41
